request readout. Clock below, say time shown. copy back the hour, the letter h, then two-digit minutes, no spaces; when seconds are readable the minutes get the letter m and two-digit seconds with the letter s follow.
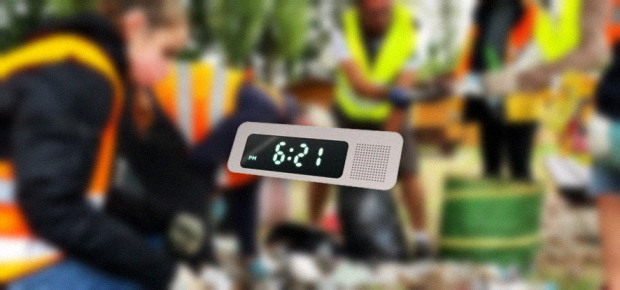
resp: 6h21
